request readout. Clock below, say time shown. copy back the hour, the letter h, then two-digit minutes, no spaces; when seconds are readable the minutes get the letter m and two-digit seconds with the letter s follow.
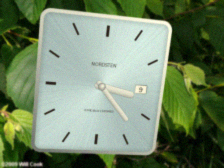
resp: 3h23
